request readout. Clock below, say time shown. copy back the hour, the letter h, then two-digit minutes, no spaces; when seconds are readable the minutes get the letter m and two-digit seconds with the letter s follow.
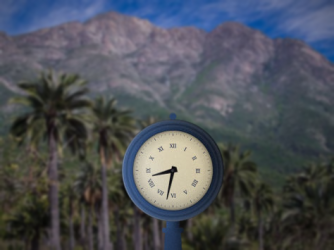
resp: 8h32
